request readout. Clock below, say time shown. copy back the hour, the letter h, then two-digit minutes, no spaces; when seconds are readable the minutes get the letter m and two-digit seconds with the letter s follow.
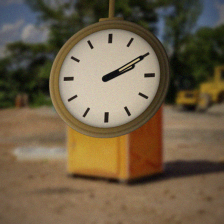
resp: 2h10
